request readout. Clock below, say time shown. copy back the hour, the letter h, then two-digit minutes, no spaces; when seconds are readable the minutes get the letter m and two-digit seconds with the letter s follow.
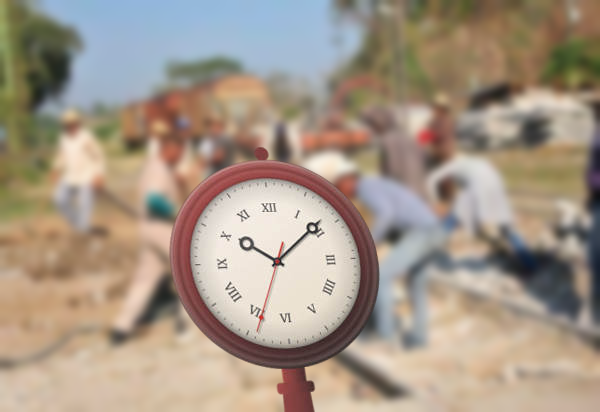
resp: 10h08m34s
